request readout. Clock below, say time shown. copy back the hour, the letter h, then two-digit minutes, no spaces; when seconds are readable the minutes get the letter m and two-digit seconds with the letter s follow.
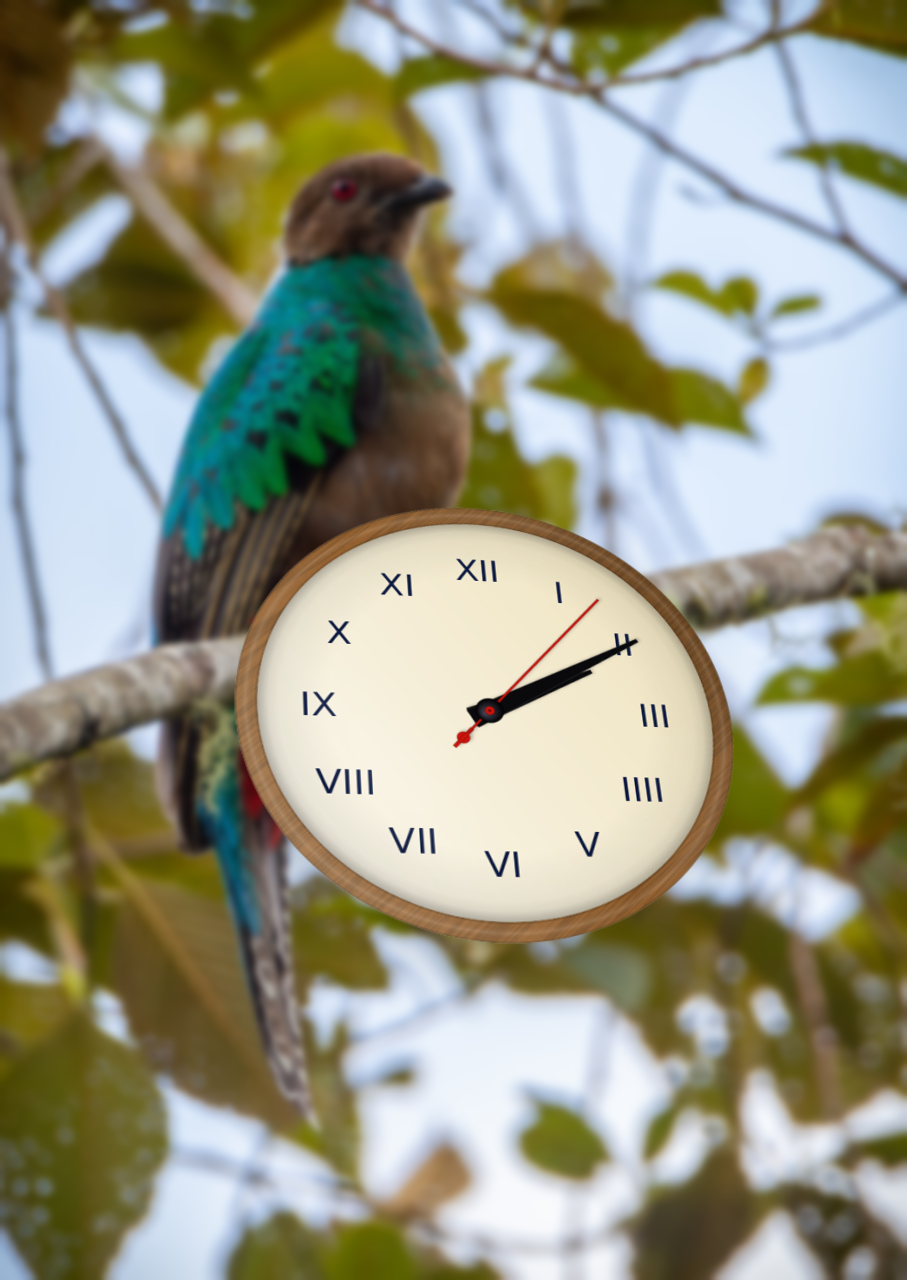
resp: 2h10m07s
